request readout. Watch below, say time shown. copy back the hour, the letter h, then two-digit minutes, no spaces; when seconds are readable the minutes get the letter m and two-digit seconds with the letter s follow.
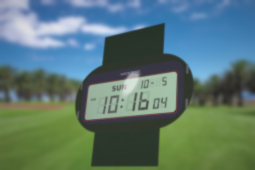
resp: 10h16
